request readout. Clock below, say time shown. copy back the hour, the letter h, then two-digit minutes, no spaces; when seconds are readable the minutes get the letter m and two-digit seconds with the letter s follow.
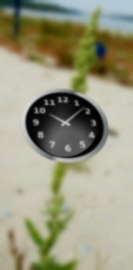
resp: 10h08
